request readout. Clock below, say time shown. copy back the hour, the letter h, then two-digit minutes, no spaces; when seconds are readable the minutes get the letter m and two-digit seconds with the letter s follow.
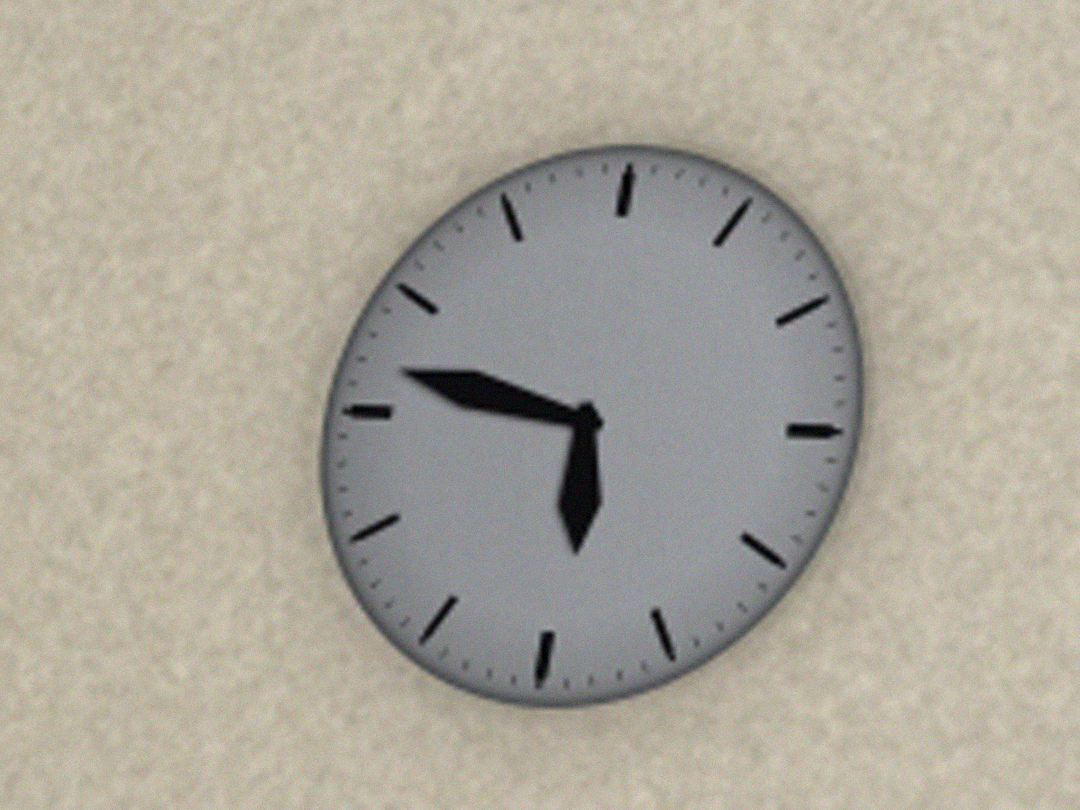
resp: 5h47
